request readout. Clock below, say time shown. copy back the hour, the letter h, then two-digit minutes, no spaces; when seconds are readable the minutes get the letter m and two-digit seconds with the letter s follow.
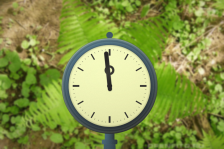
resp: 11h59
